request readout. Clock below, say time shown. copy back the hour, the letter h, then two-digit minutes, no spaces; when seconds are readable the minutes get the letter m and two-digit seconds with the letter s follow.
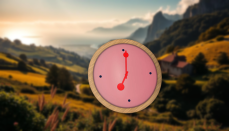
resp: 7h01
